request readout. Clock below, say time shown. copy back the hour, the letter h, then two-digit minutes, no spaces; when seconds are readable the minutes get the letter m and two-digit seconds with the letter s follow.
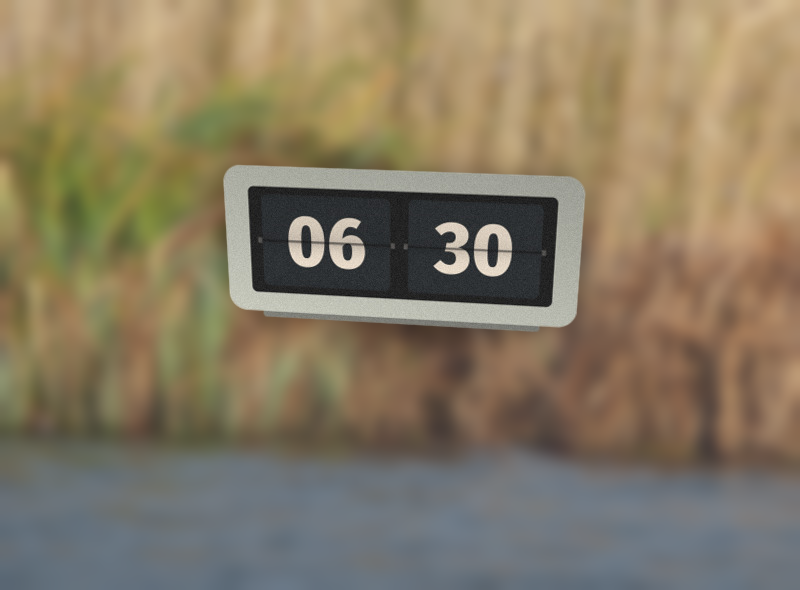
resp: 6h30
